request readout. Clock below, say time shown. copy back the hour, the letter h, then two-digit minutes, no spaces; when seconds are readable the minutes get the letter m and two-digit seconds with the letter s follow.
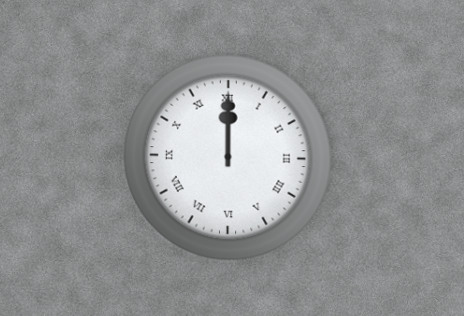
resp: 12h00
